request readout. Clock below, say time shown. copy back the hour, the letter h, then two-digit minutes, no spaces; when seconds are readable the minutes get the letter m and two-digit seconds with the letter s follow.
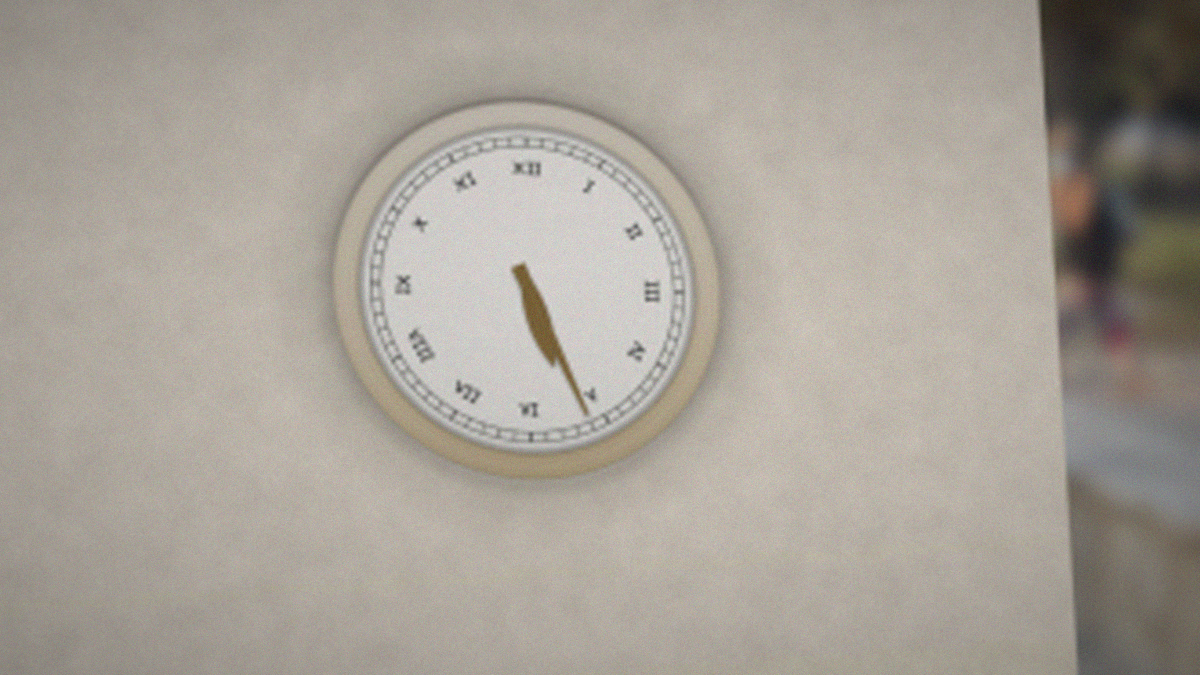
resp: 5h26
